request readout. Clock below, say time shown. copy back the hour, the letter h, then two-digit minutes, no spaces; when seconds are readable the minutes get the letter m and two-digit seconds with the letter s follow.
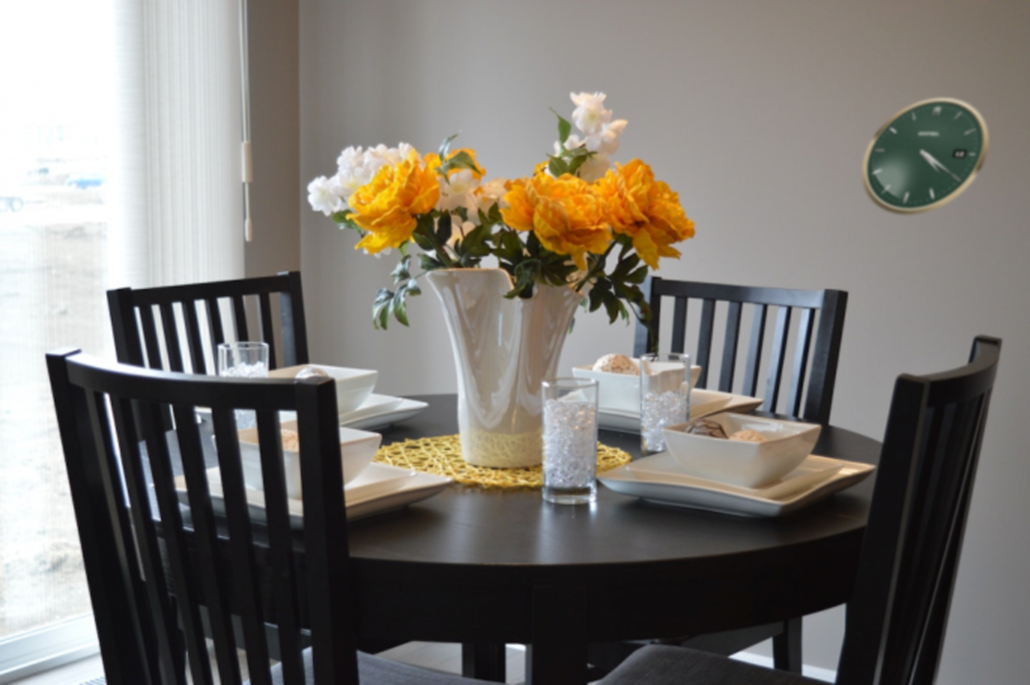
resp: 4h20
